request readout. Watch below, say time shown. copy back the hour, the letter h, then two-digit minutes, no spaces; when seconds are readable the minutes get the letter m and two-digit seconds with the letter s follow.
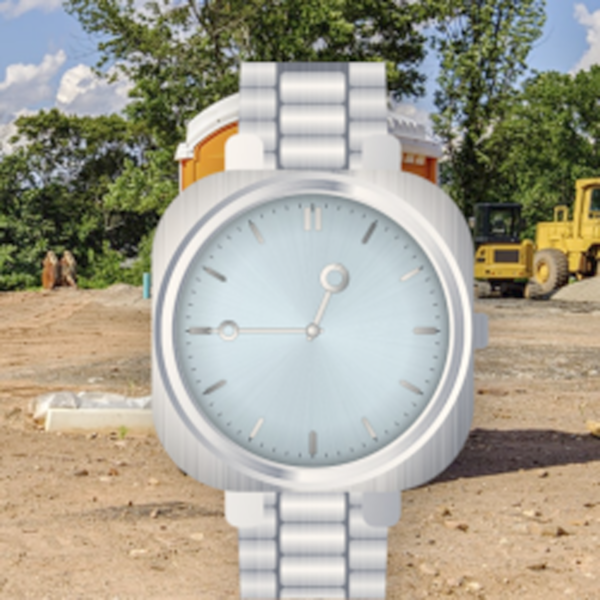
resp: 12h45
